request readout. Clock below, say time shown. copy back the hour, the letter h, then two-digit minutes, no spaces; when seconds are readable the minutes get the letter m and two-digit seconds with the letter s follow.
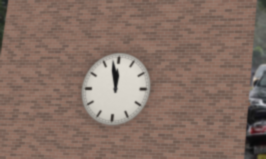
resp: 11h58
